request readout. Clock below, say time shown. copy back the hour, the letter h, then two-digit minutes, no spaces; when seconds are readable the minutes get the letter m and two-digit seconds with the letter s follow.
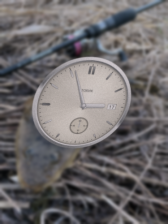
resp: 2h56
